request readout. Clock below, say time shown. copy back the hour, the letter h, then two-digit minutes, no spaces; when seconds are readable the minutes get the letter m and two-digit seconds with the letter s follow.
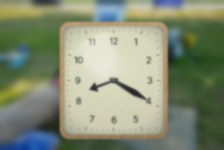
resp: 8h20
